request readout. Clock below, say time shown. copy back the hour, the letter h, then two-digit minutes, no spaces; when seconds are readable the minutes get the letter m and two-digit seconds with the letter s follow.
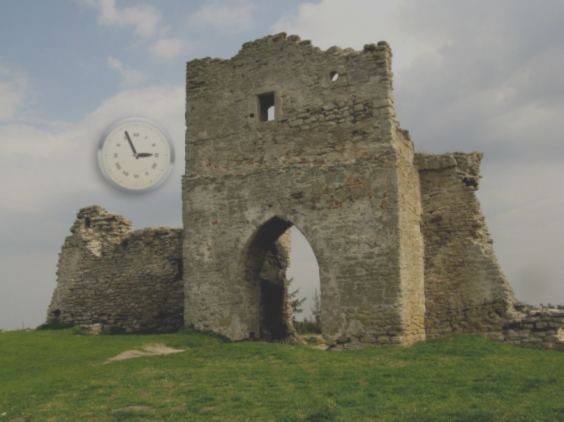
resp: 2h56
